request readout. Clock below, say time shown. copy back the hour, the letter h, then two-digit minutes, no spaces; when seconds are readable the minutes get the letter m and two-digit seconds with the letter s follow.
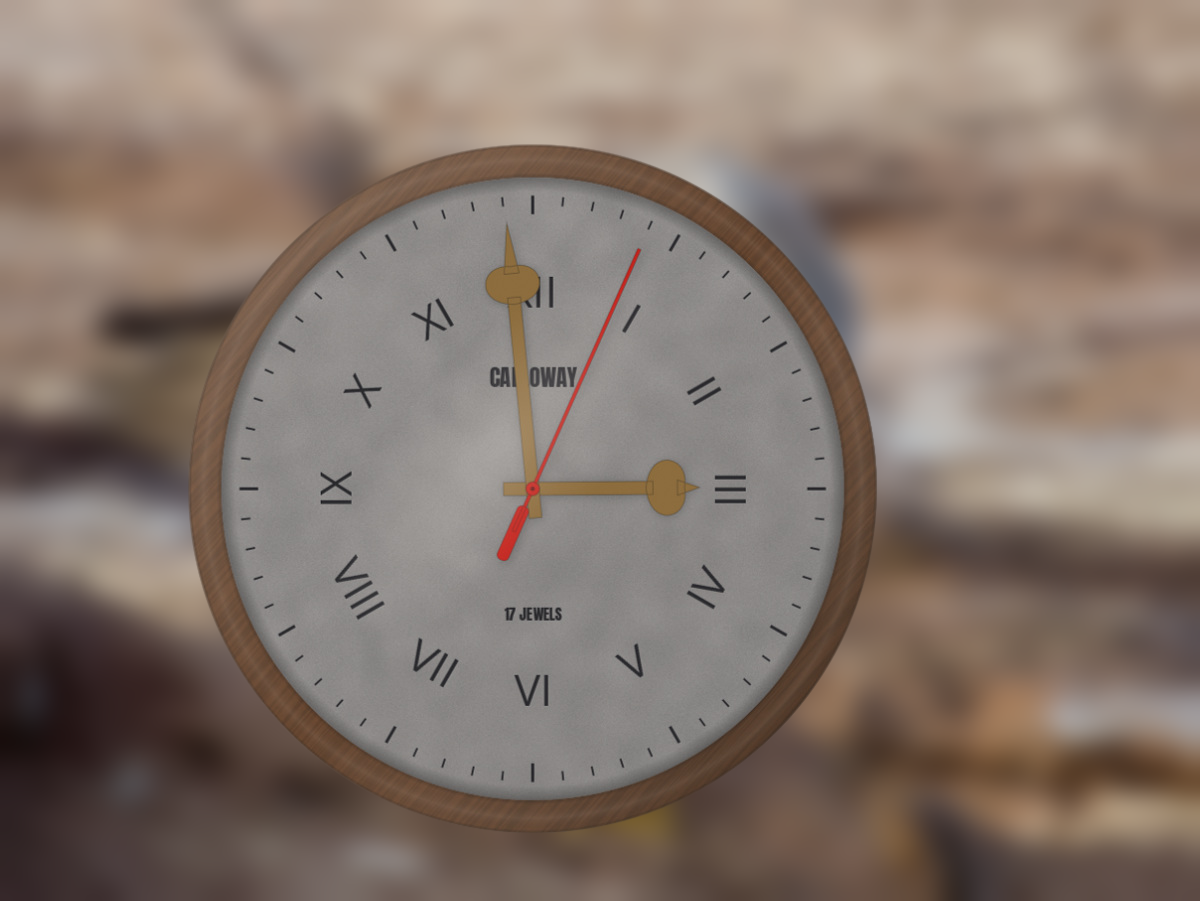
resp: 2h59m04s
